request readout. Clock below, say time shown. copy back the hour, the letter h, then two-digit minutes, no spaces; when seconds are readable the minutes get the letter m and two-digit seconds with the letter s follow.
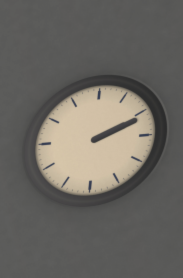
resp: 2h11
